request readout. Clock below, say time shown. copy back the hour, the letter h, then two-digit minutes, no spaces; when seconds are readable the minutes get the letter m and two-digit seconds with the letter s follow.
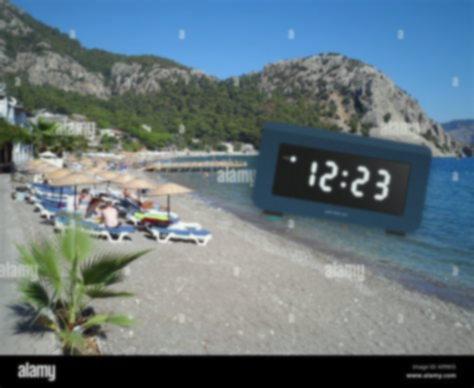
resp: 12h23
